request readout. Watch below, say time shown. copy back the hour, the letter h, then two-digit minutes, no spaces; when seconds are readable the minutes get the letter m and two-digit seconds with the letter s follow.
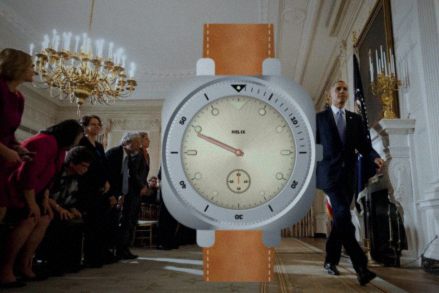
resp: 9h49
